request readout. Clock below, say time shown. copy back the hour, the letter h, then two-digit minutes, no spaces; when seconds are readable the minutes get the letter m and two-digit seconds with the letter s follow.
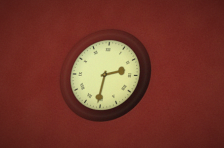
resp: 2h31
